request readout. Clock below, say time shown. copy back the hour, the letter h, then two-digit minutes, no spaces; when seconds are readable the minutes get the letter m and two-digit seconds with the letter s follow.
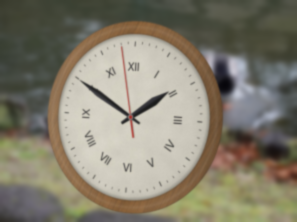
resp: 1h49m58s
